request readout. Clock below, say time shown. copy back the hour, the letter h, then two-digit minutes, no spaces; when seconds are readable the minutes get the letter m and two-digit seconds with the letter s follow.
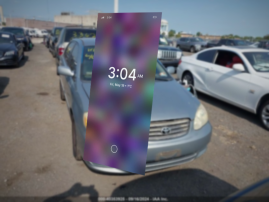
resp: 3h04
